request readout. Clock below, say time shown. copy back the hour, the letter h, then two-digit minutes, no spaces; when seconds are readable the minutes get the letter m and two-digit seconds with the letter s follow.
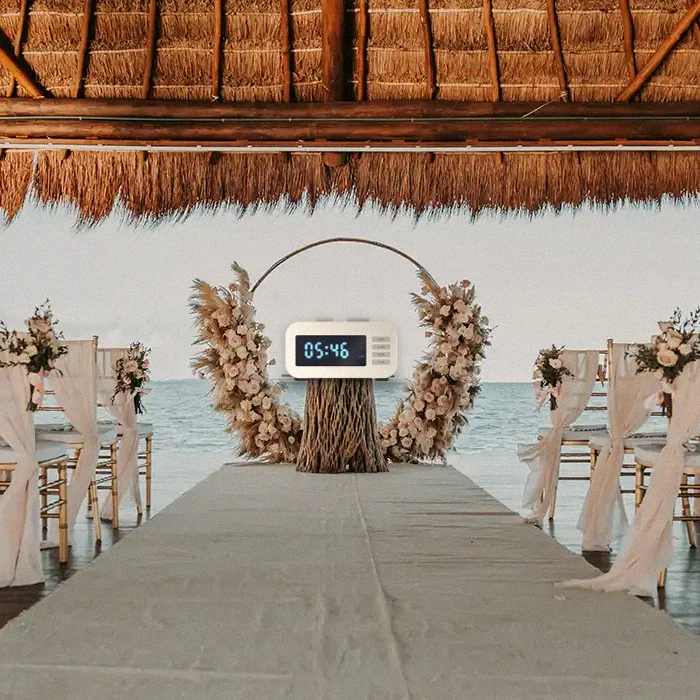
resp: 5h46
